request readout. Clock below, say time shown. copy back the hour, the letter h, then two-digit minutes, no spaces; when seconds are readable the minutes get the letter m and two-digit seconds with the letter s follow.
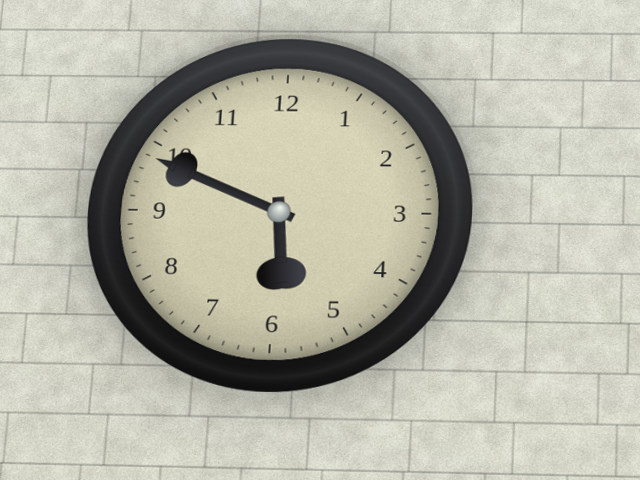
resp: 5h49
